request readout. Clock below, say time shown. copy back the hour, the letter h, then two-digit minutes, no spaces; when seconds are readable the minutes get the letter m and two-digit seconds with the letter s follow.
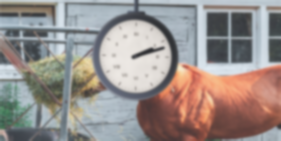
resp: 2h12
